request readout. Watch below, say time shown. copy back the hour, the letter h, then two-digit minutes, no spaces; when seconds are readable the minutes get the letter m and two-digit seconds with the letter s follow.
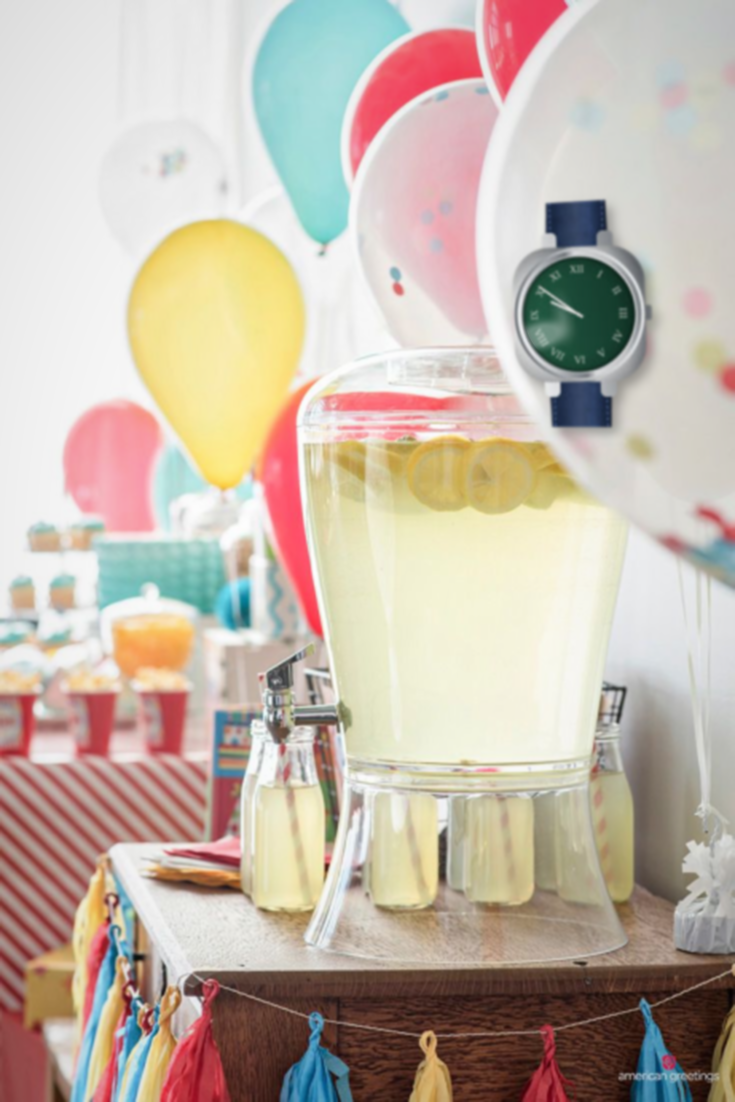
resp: 9h51
